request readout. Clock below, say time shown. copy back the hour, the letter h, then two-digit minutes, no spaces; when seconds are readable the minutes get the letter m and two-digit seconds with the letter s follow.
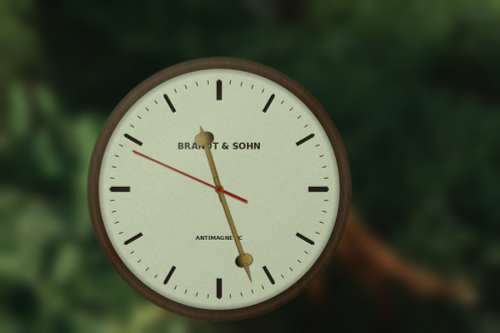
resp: 11h26m49s
